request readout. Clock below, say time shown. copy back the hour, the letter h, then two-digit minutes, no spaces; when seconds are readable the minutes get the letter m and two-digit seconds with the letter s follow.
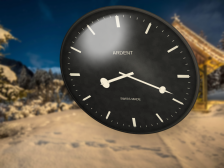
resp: 8h19
